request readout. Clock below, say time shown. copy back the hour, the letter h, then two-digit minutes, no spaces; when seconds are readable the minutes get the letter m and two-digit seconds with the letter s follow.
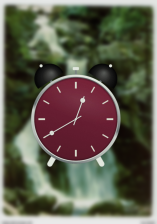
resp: 12h40
